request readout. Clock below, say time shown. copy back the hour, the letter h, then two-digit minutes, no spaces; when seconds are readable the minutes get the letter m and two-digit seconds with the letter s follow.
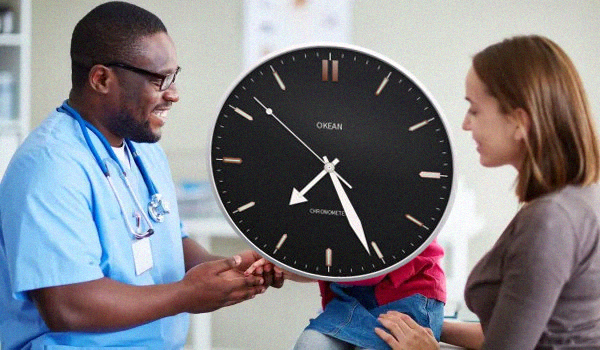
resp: 7h25m52s
